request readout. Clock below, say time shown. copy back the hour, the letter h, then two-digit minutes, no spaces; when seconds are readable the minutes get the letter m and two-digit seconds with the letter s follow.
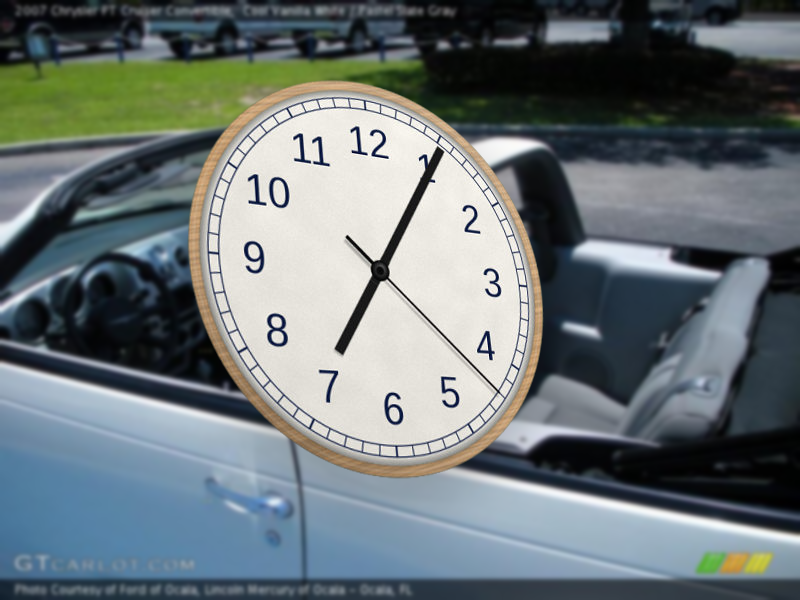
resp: 7h05m22s
